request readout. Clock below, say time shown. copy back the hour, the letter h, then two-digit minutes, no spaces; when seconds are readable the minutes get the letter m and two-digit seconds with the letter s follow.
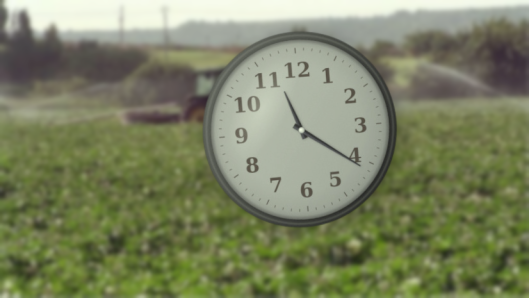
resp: 11h21
